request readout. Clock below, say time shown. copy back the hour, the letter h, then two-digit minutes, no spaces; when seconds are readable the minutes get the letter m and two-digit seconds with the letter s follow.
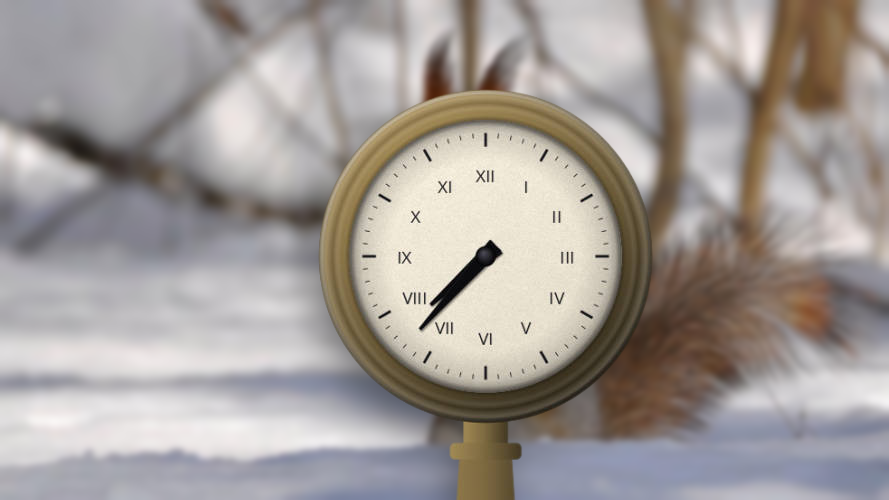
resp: 7h37
